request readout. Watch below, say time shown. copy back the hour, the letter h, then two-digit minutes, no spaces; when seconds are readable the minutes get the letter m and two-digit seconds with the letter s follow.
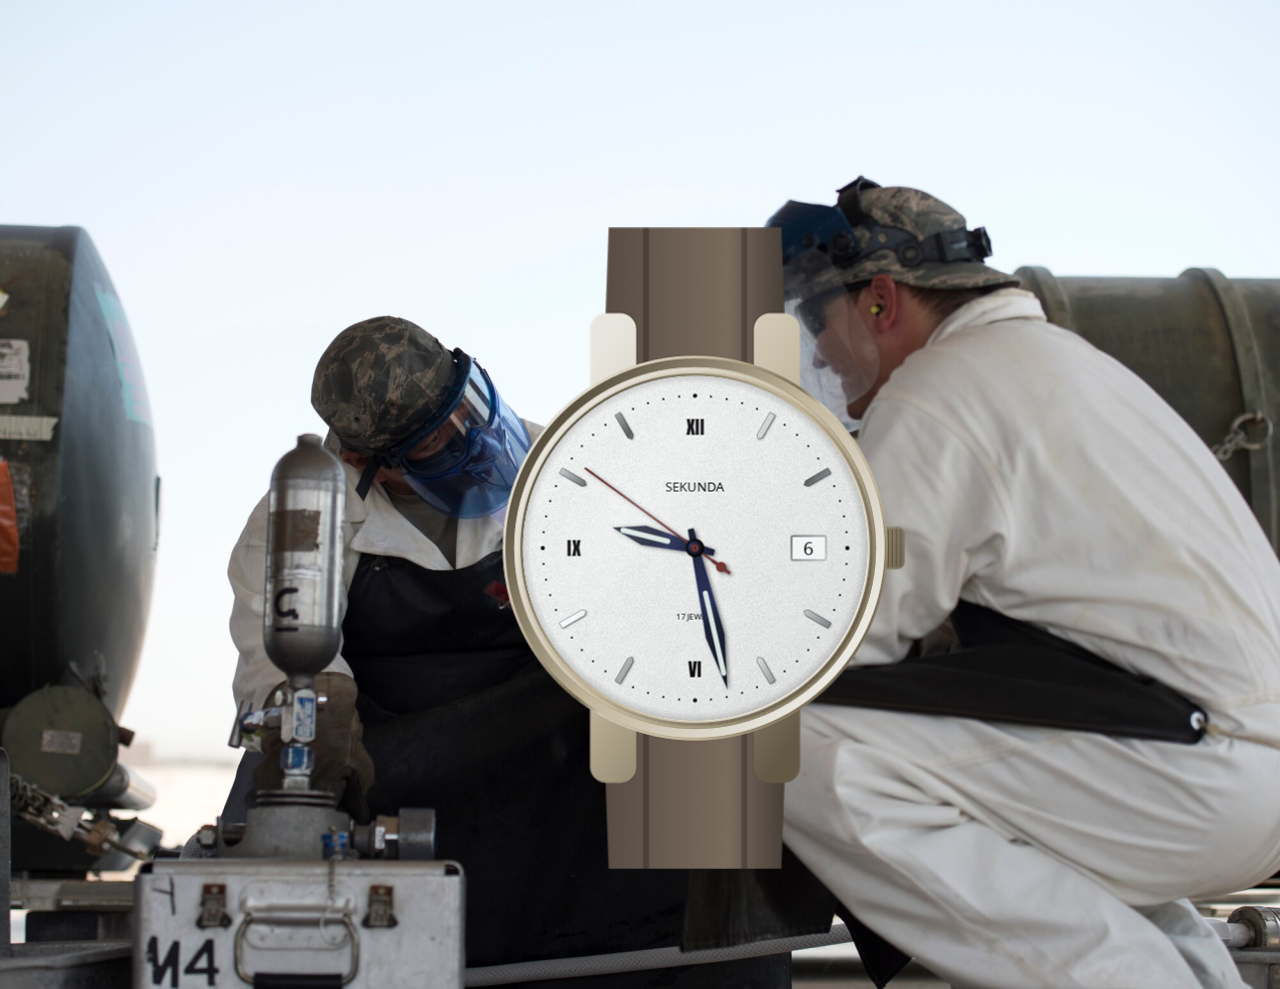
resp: 9h27m51s
